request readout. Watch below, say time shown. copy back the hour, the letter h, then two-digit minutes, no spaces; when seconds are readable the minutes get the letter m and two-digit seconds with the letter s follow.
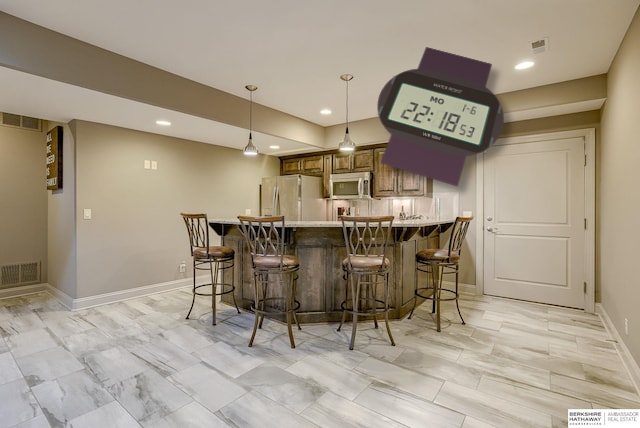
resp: 22h18m53s
